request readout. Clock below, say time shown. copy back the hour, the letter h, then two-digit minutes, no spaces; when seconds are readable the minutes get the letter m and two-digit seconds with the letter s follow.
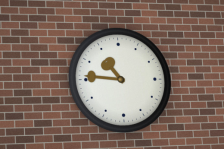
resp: 10h46
